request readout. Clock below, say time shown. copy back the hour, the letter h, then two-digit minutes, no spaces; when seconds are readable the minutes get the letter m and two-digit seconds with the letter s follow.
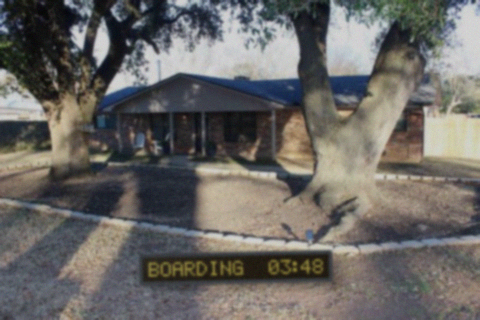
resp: 3h48
